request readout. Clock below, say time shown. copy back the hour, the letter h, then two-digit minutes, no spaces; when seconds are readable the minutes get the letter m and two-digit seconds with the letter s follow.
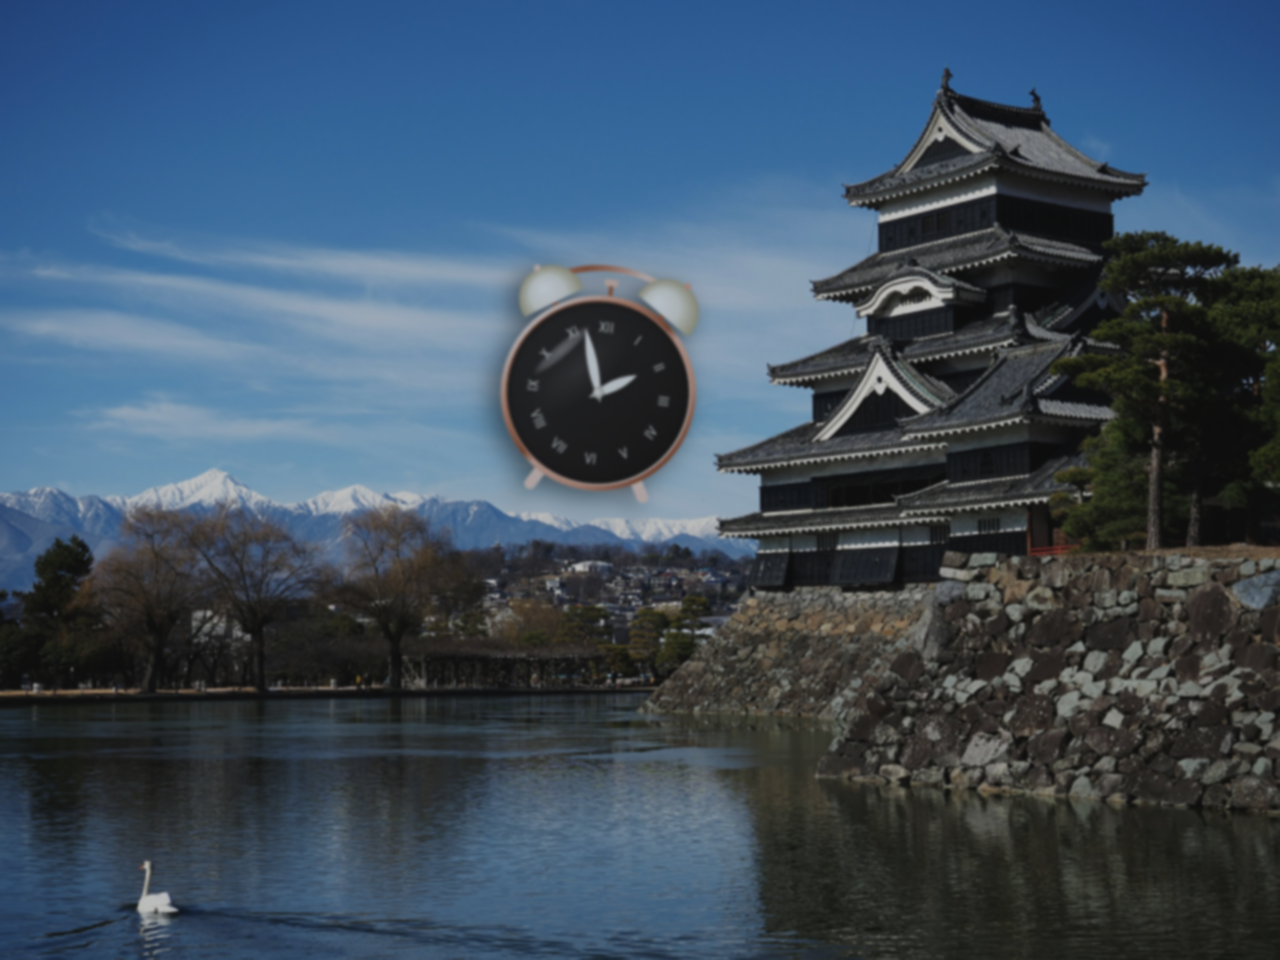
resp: 1h57
